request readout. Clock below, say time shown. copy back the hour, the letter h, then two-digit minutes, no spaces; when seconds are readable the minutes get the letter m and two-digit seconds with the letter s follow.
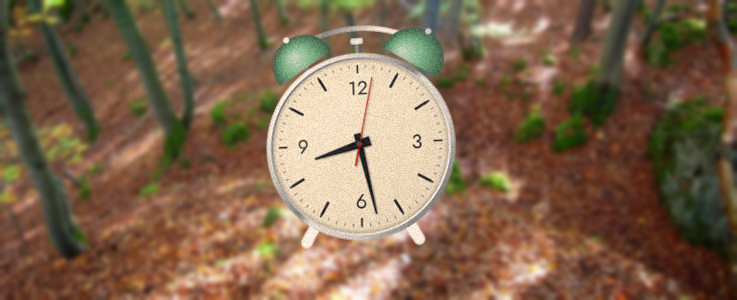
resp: 8h28m02s
